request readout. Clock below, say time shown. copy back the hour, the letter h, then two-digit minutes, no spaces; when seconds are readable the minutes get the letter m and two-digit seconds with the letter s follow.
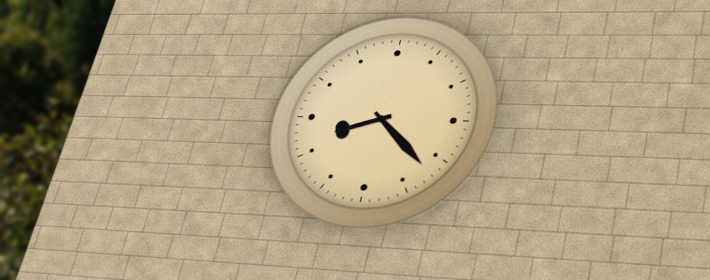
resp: 8h22
